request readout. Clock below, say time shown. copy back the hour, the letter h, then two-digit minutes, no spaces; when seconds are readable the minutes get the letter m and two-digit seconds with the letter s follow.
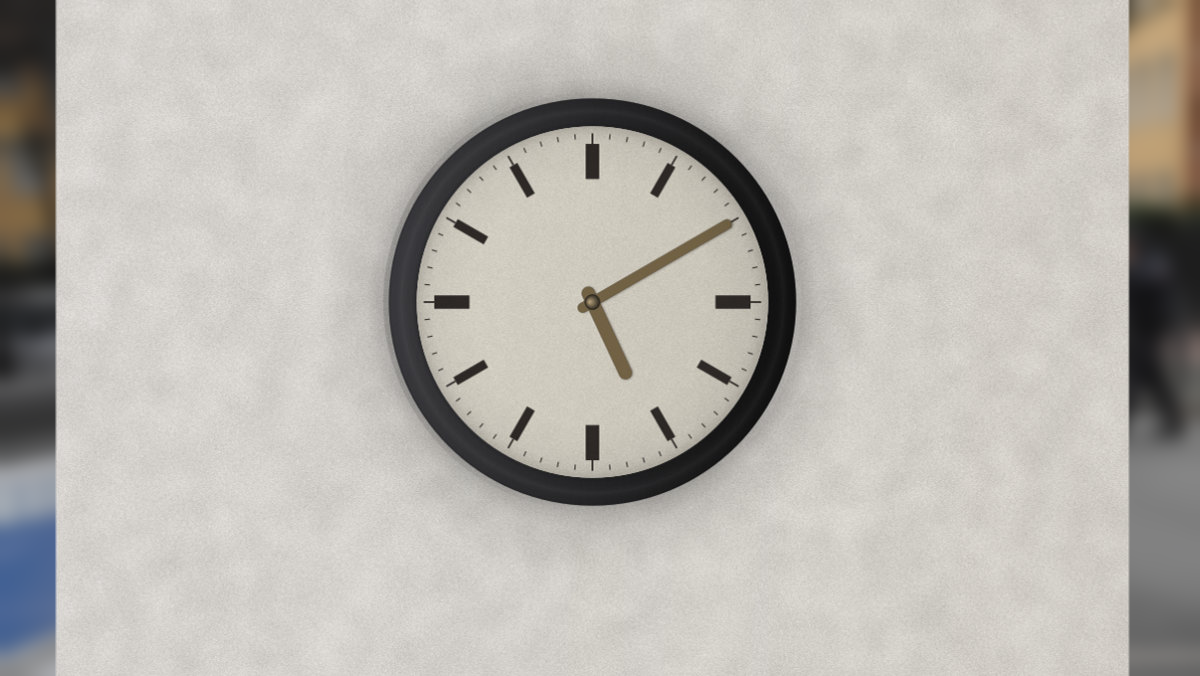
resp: 5h10
